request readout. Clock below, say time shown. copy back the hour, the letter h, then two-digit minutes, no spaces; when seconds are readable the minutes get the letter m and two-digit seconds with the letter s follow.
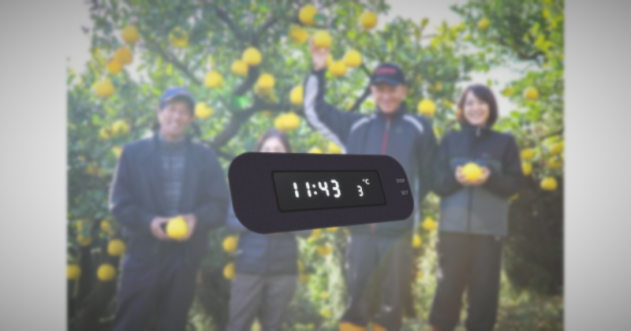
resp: 11h43
